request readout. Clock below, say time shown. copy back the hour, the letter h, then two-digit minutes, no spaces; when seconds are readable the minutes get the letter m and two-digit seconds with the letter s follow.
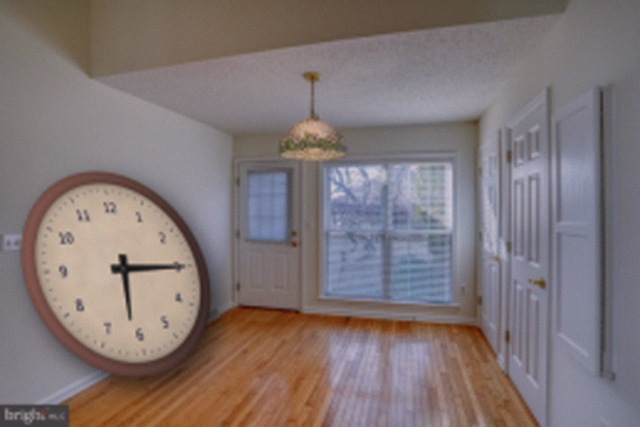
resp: 6h15
